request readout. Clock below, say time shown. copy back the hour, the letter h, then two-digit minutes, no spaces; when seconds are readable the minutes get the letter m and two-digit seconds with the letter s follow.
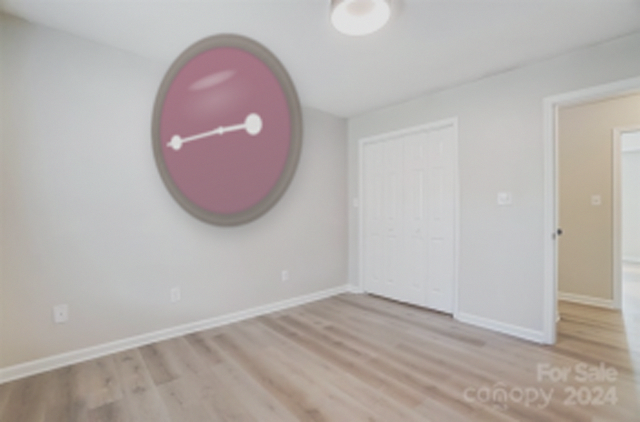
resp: 2h43
